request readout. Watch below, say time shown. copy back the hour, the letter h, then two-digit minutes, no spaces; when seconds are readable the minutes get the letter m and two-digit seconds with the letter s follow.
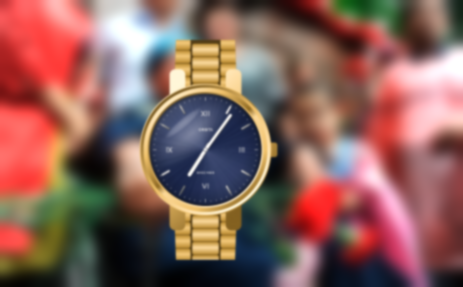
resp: 7h06
